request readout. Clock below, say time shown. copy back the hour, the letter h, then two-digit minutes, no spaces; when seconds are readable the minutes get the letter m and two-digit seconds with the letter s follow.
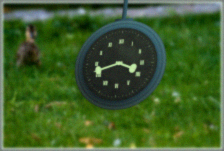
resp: 3h42
